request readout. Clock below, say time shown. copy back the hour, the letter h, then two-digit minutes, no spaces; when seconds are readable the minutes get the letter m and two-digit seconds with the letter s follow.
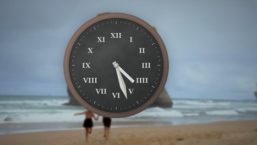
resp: 4h27
